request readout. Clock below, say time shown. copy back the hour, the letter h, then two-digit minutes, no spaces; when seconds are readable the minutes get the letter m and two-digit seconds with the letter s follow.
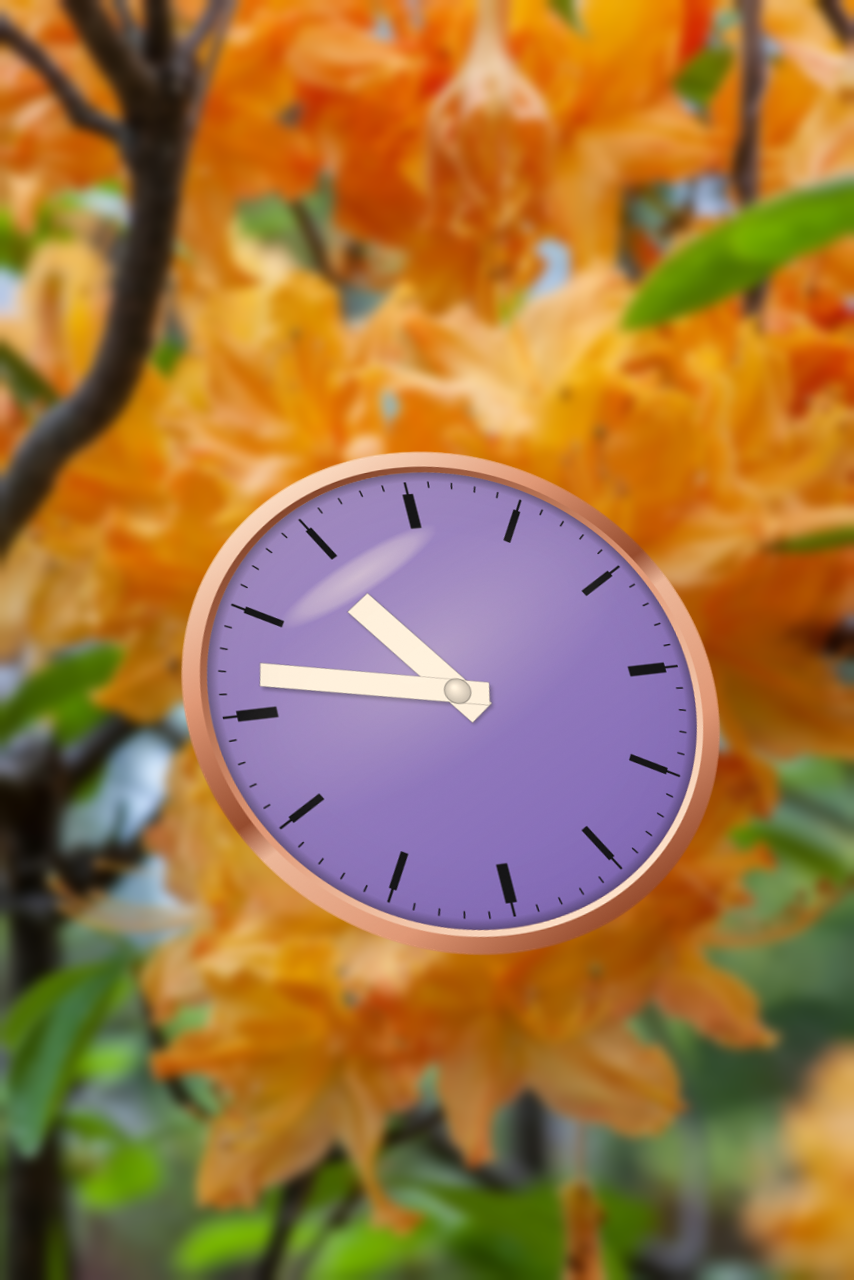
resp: 10h47
